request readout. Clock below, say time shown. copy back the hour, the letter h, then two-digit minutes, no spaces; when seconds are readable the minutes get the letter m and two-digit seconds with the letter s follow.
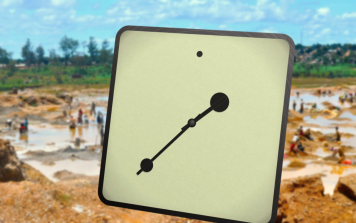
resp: 1h37
